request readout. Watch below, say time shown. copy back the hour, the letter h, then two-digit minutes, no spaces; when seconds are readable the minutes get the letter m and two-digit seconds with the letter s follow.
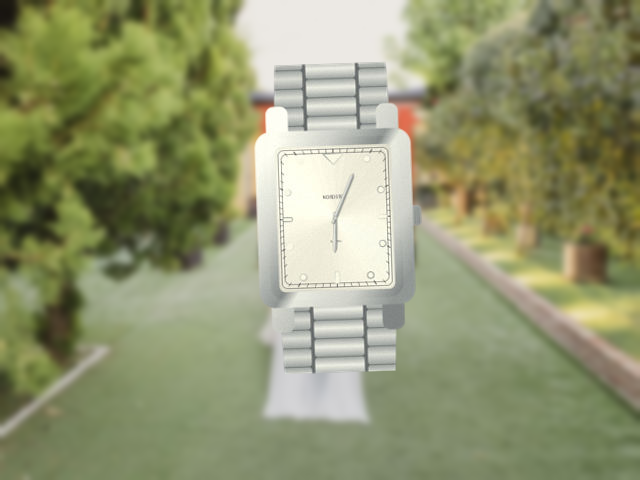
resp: 6h04
